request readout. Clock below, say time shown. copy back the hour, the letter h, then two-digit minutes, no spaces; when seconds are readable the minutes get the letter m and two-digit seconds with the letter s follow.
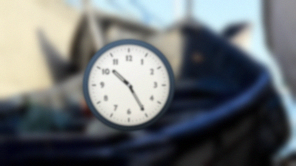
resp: 10h25
